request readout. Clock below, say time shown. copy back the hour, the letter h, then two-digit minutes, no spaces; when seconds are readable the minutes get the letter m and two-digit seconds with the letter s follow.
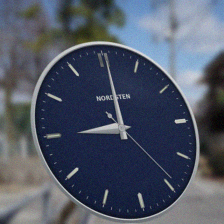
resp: 9h00m24s
